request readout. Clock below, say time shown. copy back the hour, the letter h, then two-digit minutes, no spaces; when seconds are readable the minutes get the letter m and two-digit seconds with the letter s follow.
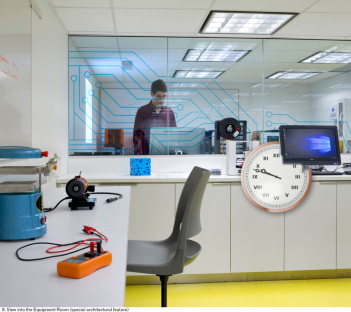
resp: 9h48
